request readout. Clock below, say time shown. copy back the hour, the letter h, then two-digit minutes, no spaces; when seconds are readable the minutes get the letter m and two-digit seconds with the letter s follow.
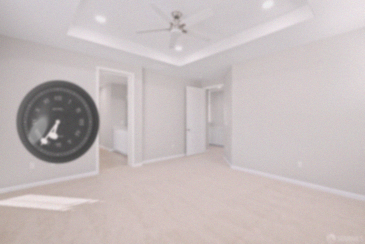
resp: 6h36
